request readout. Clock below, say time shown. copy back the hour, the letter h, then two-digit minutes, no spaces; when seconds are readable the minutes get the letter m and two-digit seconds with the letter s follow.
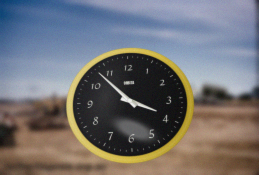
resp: 3h53
